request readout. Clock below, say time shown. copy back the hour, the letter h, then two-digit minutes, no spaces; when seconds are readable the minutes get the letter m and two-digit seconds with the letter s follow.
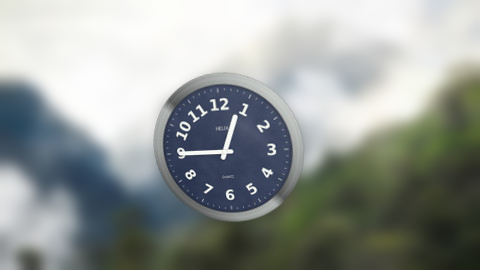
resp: 12h45
